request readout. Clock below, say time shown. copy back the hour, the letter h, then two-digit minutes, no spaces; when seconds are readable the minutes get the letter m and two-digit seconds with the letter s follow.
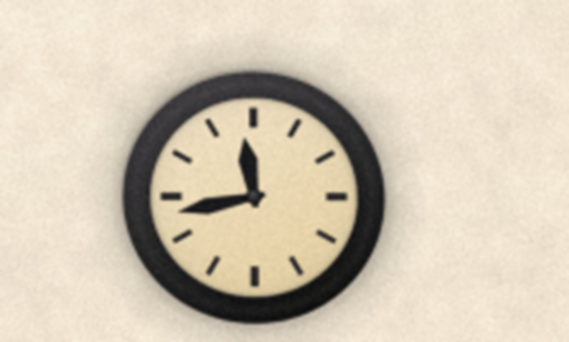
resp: 11h43
